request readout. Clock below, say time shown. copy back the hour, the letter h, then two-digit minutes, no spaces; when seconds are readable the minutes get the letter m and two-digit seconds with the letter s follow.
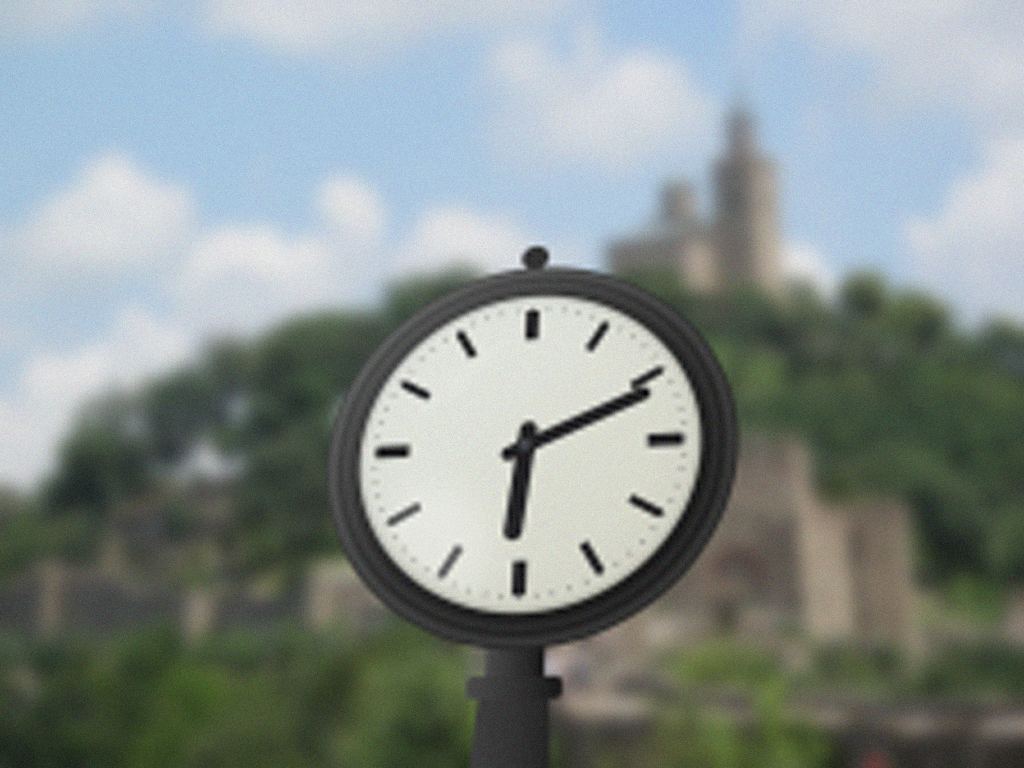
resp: 6h11
